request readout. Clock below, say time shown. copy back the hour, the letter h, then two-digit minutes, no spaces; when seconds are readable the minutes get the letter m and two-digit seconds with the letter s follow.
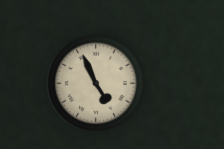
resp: 4h56
